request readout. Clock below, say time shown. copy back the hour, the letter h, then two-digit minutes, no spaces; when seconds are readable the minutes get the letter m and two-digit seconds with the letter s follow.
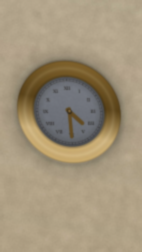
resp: 4h30
